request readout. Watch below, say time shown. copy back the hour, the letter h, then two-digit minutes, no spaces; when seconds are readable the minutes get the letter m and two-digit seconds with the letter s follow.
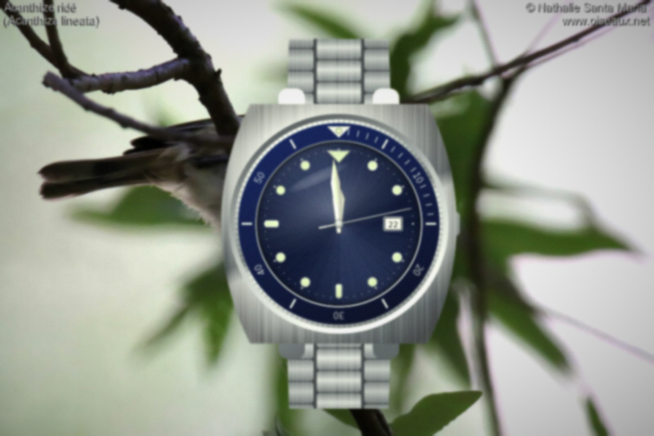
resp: 11h59m13s
